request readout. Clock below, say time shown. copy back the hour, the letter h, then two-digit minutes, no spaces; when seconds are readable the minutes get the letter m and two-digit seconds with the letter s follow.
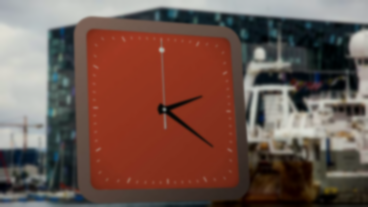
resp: 2h21m00s
